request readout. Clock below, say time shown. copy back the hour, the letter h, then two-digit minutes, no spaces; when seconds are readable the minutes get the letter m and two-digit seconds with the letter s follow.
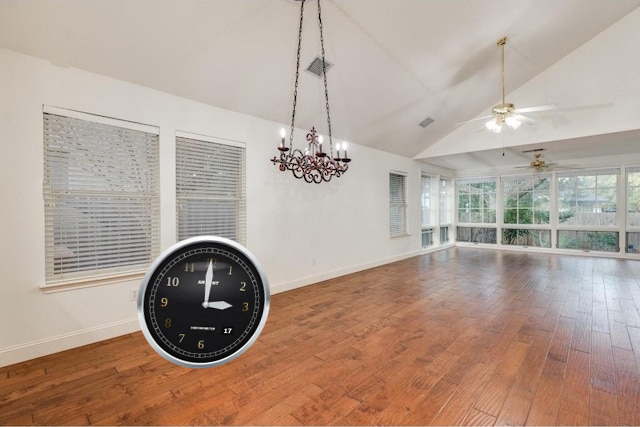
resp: 3h00
